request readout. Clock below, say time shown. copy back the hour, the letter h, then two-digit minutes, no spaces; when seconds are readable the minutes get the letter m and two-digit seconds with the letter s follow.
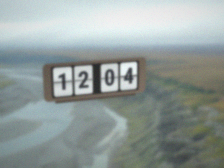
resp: 12h04
